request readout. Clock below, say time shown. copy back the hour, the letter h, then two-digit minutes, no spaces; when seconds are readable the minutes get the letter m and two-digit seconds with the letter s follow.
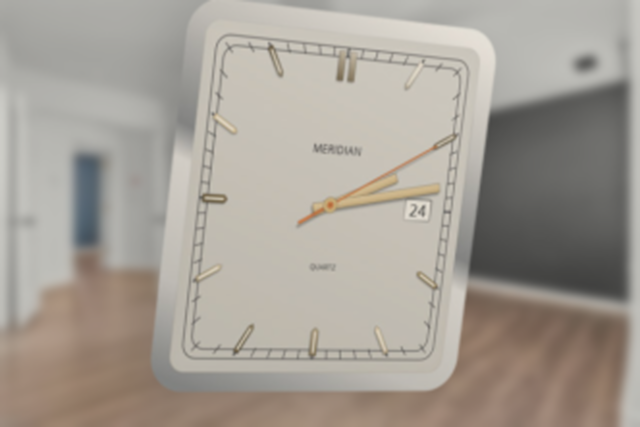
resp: 2h13m10s
